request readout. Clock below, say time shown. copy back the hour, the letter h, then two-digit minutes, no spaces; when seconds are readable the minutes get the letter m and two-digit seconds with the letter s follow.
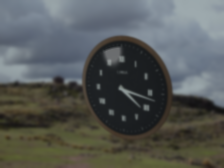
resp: 4h17
